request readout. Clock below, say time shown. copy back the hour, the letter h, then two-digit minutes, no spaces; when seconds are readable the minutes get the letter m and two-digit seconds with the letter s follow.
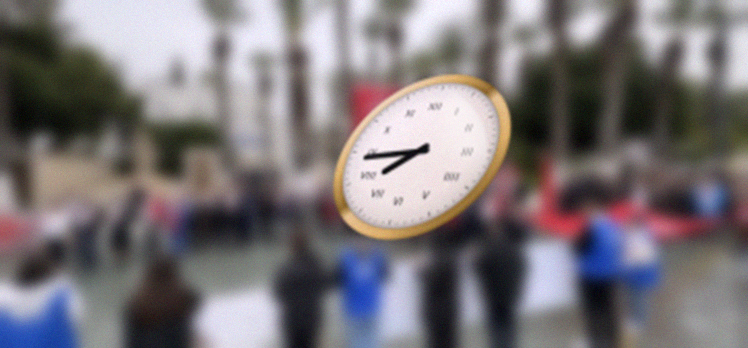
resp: 7h44
